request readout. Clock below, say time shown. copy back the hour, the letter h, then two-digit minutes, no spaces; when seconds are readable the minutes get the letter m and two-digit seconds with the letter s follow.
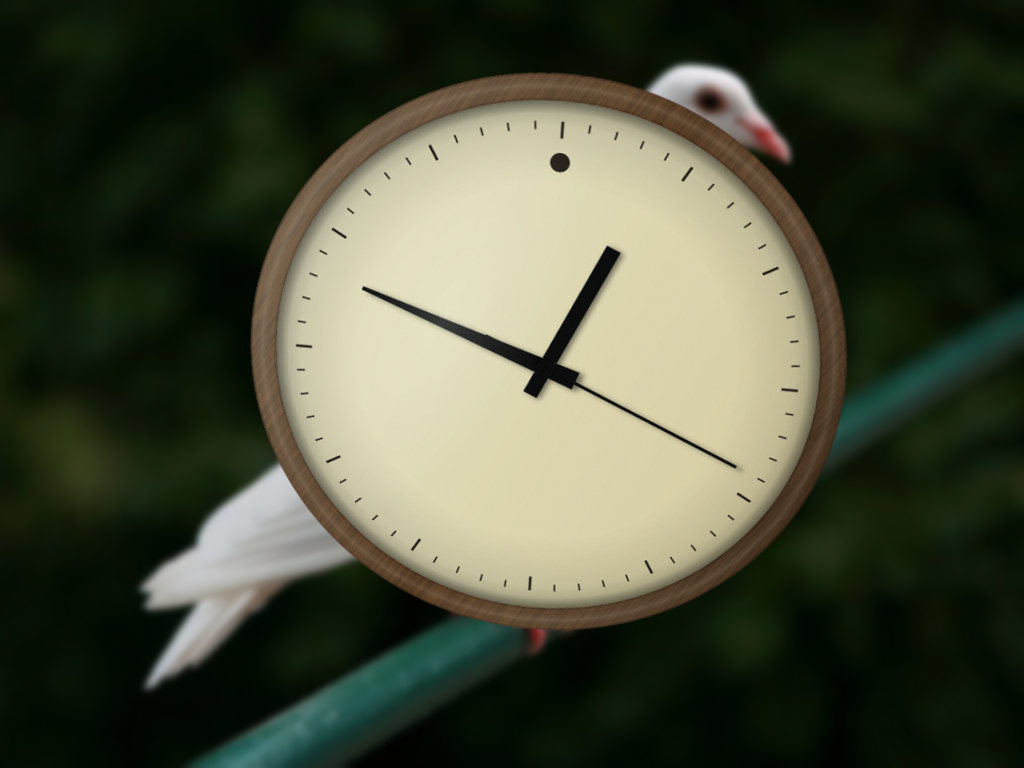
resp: 12h48m19s
